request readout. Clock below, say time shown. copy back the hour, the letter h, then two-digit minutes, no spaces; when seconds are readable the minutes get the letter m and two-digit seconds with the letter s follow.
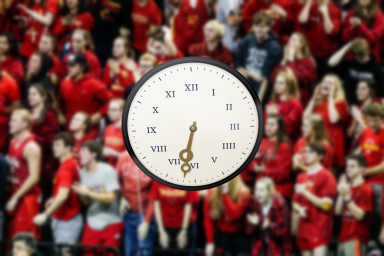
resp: 6h32
